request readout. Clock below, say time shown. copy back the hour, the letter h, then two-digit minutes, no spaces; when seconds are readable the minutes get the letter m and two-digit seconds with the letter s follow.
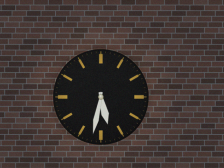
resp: 5h32
